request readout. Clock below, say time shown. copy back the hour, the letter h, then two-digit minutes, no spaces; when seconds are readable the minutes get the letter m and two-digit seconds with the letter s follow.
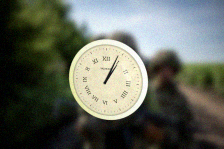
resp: 1h04
